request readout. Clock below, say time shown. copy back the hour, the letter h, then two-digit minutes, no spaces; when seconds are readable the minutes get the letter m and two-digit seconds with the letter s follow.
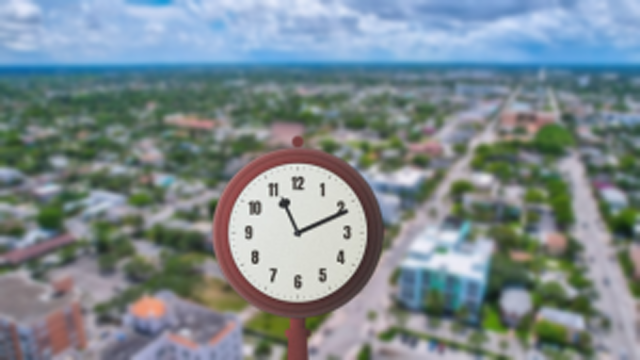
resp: 11h11
